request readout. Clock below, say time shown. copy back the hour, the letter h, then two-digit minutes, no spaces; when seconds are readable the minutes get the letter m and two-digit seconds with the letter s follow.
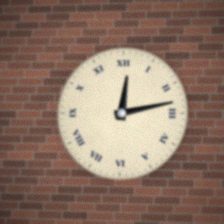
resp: 12h13
